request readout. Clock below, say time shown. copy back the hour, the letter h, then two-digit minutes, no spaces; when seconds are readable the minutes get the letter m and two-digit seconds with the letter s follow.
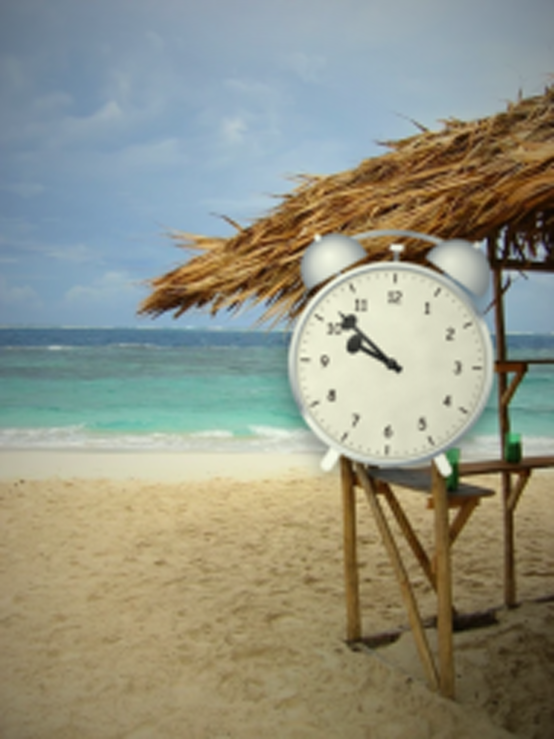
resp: 9h52
